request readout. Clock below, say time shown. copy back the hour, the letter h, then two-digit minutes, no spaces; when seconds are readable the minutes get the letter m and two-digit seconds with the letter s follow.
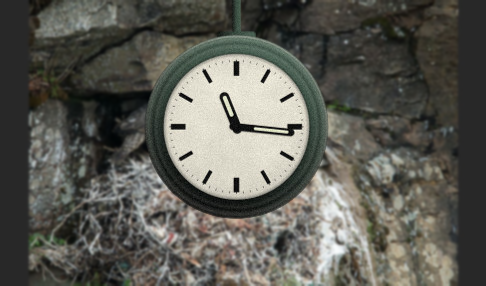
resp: 11h16
